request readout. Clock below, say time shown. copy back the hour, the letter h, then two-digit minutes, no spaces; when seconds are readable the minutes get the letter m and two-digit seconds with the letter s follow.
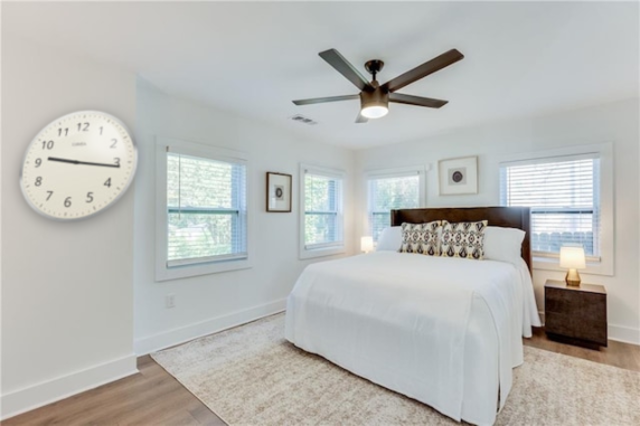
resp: 9h16
